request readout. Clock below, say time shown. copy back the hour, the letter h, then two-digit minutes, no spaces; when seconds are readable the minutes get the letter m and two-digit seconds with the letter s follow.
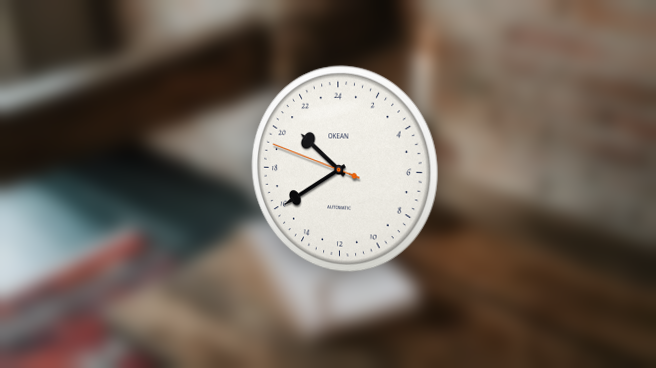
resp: 20h39m48s
